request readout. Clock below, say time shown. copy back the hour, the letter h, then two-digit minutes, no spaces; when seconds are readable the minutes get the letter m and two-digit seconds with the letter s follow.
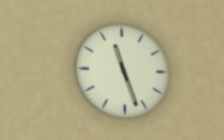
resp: 11h27
